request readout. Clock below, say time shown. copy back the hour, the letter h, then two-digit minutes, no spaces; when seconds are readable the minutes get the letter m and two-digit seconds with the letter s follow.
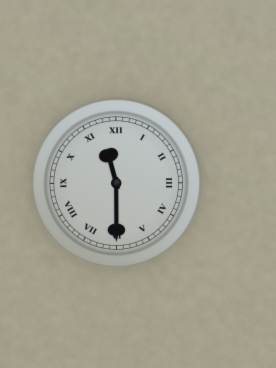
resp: 11h30
